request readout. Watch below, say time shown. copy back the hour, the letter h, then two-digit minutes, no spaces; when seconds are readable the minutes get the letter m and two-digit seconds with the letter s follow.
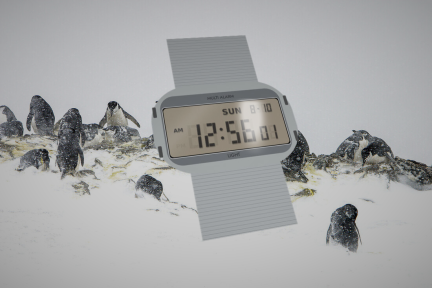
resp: 12h56m01s
